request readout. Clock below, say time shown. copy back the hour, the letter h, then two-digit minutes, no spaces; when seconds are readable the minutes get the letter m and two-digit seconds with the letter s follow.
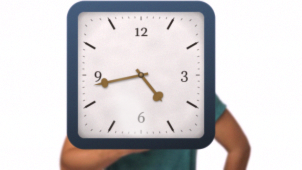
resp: 4h43
